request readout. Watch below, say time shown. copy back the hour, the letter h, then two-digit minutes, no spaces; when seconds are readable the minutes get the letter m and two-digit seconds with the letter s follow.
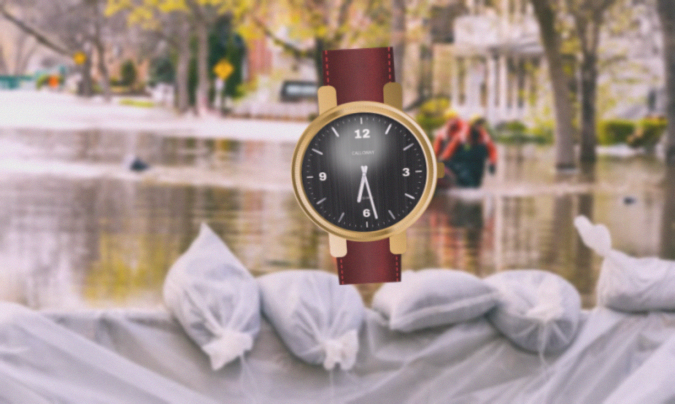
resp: 6h28
